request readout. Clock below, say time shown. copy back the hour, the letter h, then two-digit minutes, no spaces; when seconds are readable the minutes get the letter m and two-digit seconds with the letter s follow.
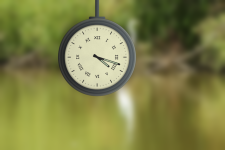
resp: 4h18
